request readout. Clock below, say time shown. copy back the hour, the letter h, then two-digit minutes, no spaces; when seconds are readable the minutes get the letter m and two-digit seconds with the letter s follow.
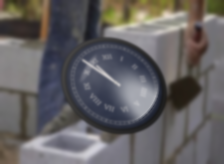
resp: 10h53
